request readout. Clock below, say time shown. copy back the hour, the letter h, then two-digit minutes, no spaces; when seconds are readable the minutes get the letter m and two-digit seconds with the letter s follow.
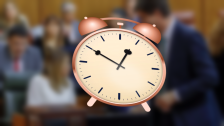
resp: 12h50
